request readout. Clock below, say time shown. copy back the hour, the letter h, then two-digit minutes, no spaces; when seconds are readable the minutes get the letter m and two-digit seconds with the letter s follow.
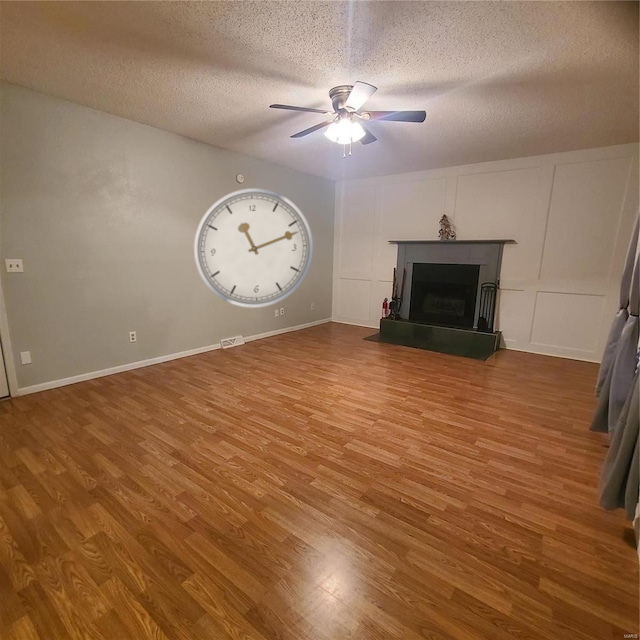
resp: 11h12
